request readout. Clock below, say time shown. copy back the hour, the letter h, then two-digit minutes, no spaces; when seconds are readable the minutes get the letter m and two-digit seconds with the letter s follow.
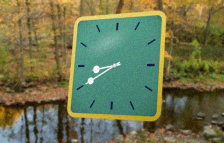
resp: 8h40
